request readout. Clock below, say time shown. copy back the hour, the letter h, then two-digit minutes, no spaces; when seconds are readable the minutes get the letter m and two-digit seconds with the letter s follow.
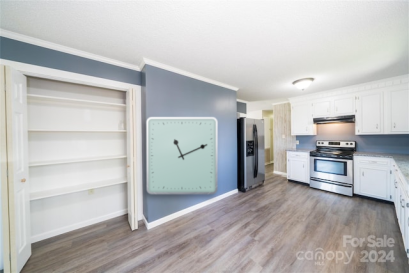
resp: 11h11
